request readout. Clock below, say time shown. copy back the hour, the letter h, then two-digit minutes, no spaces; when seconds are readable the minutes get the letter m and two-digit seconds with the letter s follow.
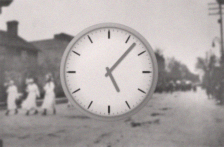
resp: 5h07
